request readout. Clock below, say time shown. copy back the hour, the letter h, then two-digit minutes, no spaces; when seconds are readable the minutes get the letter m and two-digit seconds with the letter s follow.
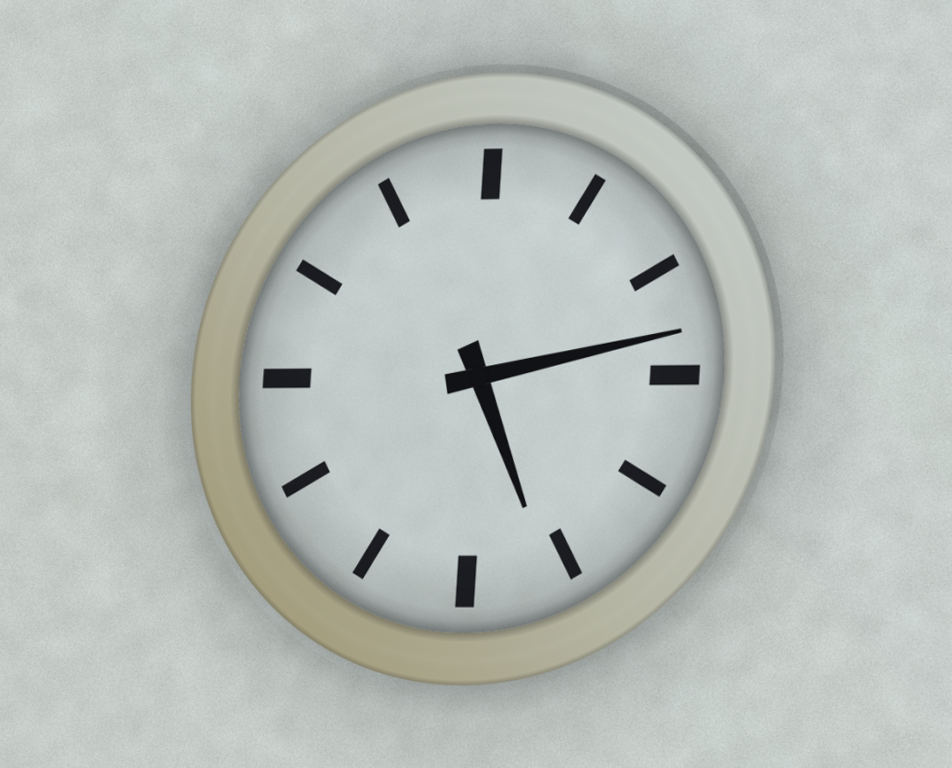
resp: 5h13
